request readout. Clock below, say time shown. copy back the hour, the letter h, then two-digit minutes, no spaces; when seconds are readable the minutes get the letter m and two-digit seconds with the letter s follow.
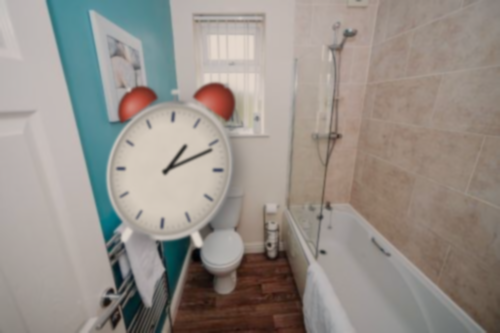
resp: 1h11
